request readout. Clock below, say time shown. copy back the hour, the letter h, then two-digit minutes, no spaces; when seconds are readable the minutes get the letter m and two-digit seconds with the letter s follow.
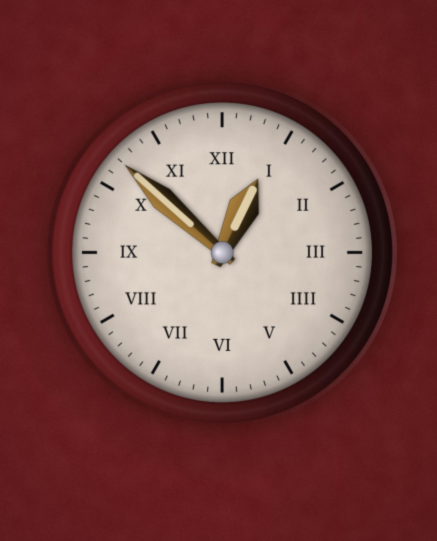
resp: 12h52
